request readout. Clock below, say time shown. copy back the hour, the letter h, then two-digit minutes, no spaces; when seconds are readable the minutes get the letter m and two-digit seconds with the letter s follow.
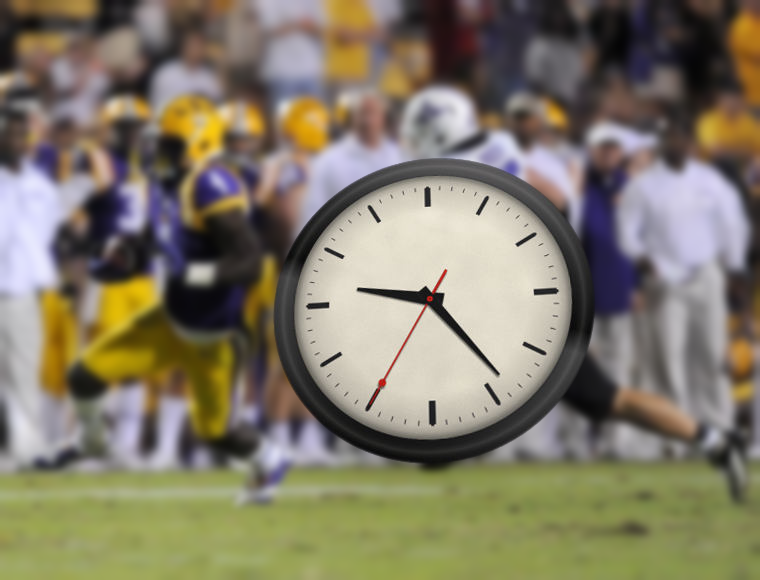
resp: 9h23m35s
